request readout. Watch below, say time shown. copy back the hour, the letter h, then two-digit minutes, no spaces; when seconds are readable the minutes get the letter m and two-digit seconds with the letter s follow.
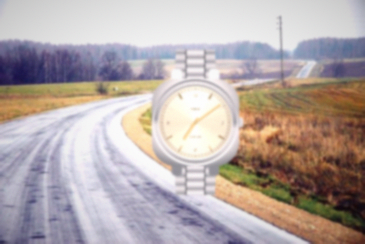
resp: 7h09
